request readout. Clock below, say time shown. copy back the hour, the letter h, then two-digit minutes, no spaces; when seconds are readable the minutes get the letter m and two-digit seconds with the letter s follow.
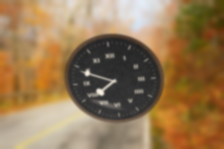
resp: 7h49
